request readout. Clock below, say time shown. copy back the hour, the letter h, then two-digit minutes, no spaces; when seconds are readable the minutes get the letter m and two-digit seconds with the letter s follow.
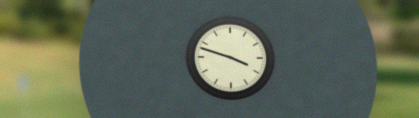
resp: 3h48
